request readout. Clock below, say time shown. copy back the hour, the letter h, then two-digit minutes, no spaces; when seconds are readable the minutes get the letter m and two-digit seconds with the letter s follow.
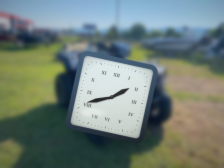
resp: 1h41
